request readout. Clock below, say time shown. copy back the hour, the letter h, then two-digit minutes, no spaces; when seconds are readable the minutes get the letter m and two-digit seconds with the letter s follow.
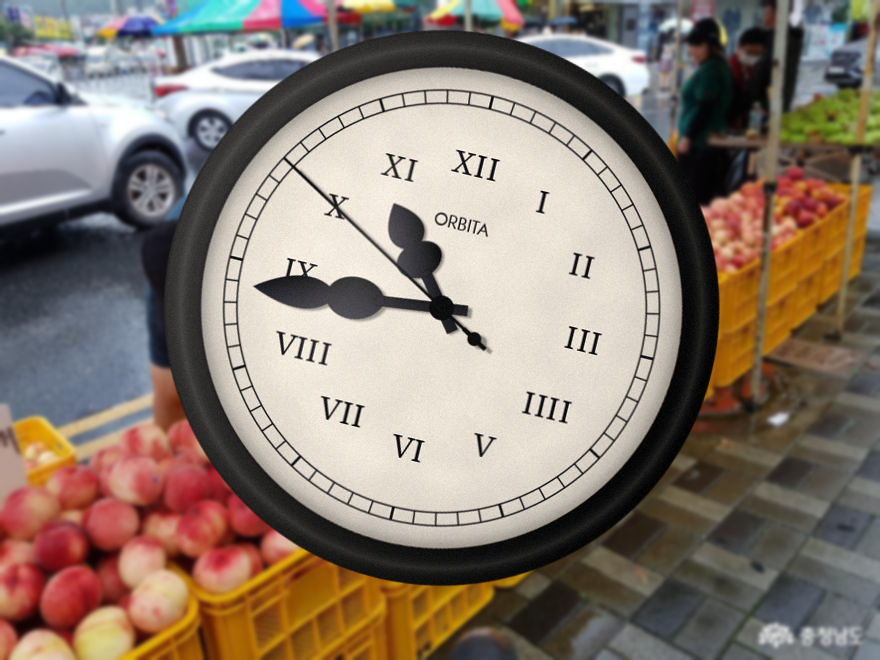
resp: 10h43m50s
